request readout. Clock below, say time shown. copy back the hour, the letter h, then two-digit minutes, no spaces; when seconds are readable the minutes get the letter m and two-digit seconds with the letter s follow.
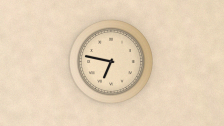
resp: 6h47
